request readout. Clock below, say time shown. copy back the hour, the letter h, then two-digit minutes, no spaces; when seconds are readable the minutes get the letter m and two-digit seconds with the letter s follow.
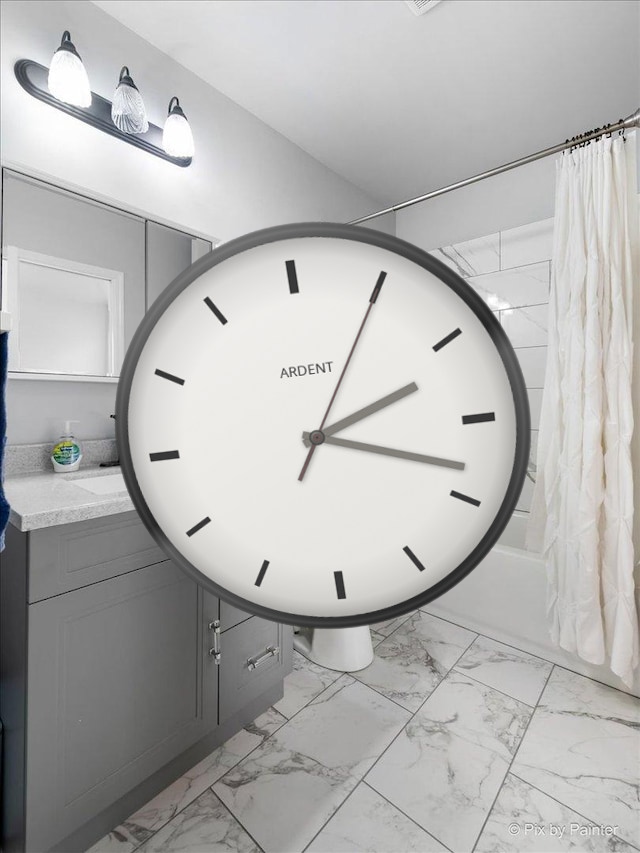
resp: 2h18m05s
